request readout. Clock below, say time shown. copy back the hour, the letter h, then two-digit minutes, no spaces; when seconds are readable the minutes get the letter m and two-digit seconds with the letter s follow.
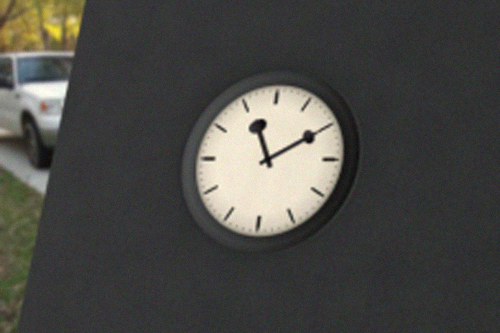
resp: 11h10
